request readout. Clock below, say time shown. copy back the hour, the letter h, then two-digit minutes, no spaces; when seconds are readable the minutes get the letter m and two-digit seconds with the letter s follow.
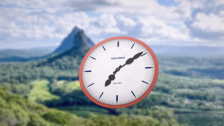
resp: 7h09
